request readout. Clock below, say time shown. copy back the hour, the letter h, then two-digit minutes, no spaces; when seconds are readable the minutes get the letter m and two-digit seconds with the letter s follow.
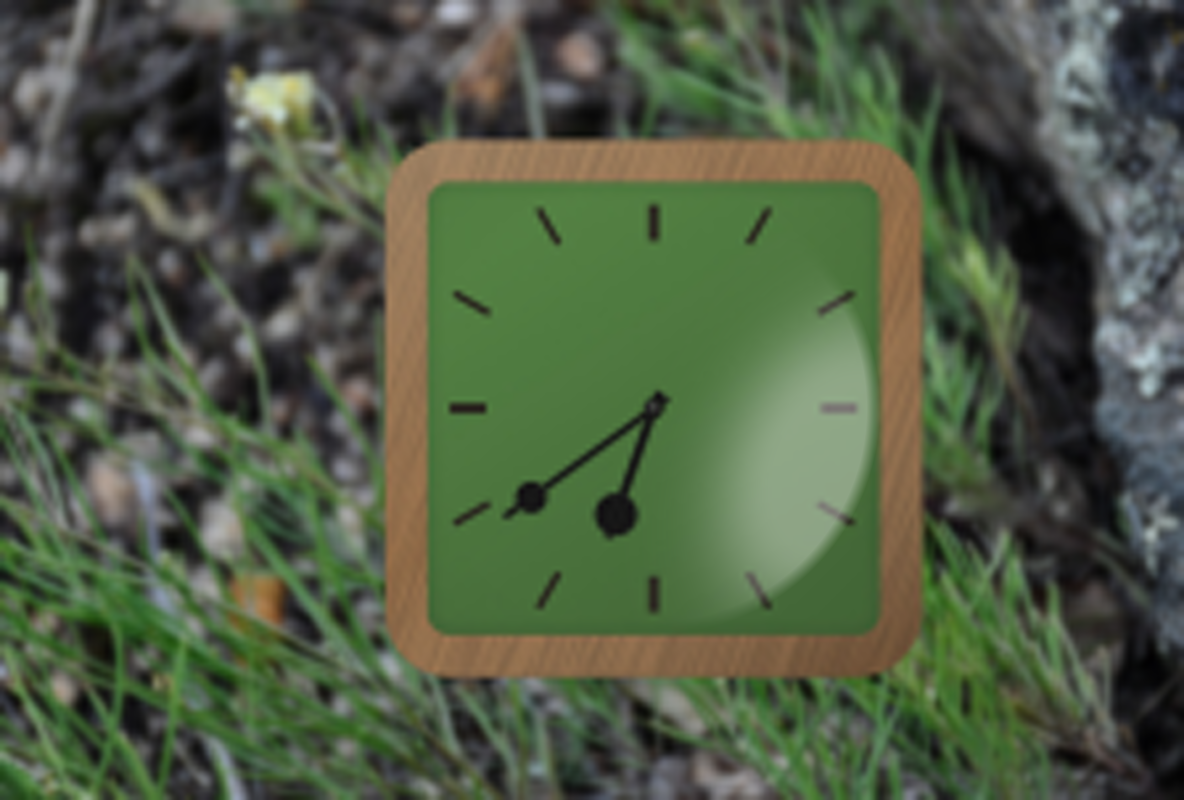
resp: 6h39
